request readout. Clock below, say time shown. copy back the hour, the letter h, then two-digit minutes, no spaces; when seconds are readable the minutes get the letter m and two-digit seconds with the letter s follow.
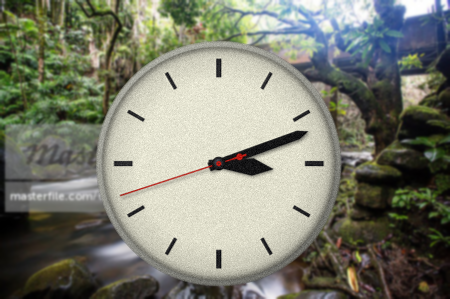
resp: 3h11m42s
